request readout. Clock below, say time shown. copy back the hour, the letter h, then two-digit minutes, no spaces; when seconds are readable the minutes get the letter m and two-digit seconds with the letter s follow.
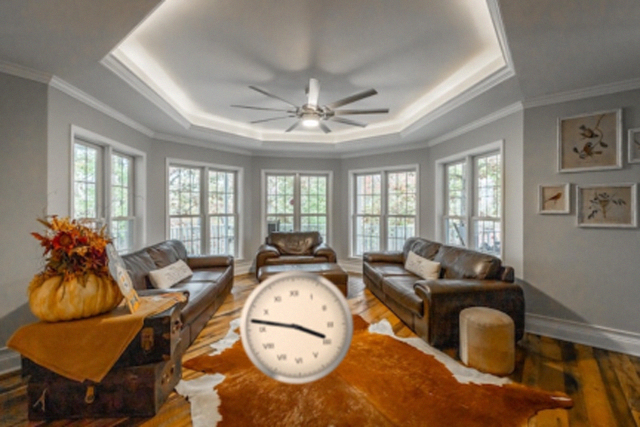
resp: 3h47
